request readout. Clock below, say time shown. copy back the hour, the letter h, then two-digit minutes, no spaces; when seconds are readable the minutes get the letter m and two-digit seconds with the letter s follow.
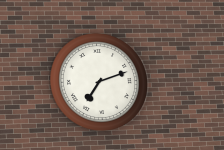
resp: 7h12
